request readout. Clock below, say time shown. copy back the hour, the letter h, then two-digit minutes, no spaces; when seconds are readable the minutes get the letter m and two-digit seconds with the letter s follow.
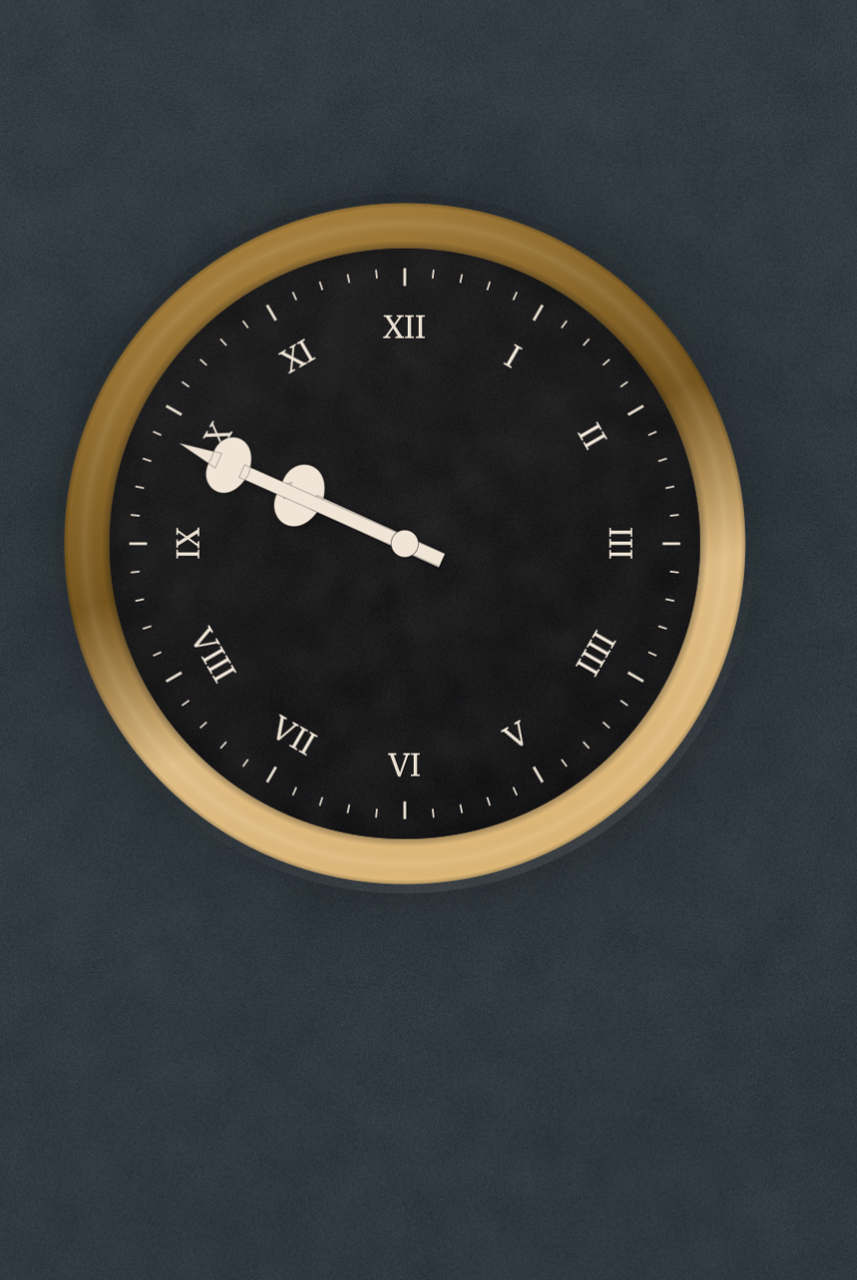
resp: 9h49
